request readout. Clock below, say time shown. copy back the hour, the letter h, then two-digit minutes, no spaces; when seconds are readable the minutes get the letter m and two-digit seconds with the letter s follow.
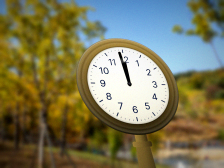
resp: 11h59
